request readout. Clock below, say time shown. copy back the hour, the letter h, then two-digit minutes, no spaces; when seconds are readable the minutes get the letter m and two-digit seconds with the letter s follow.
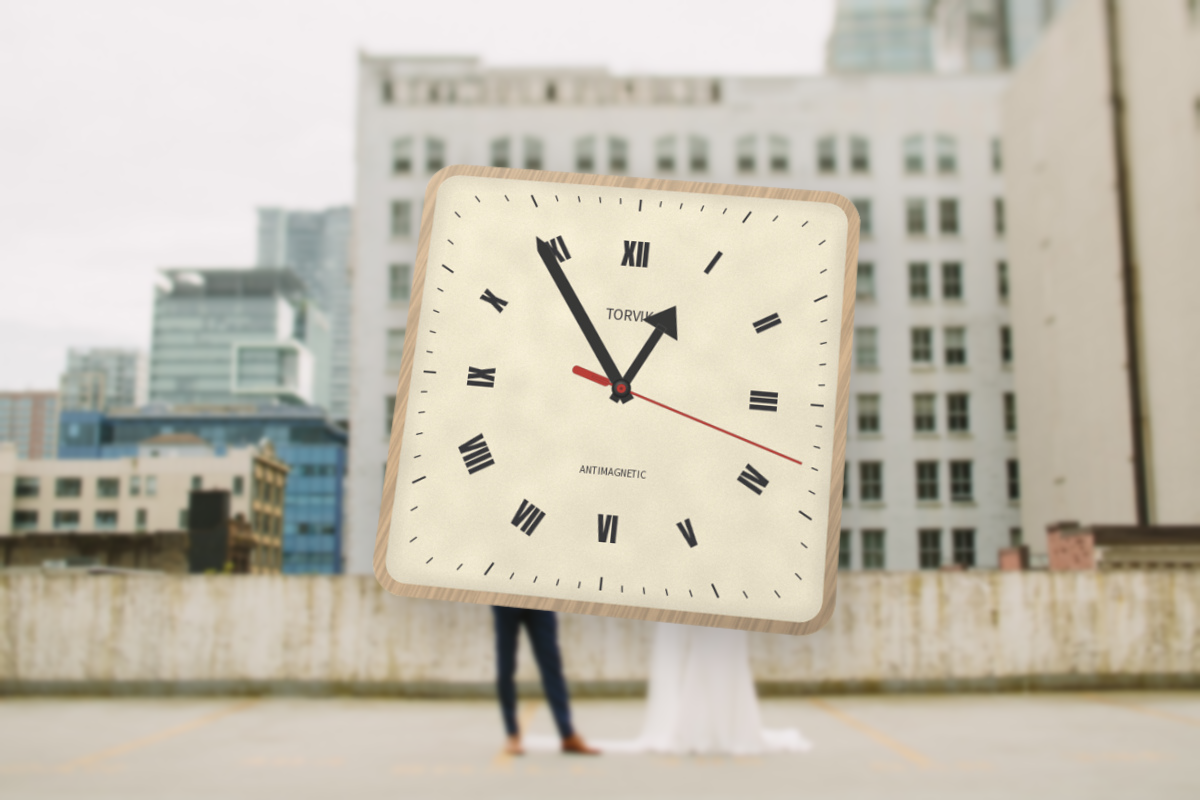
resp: 12h54m18s
